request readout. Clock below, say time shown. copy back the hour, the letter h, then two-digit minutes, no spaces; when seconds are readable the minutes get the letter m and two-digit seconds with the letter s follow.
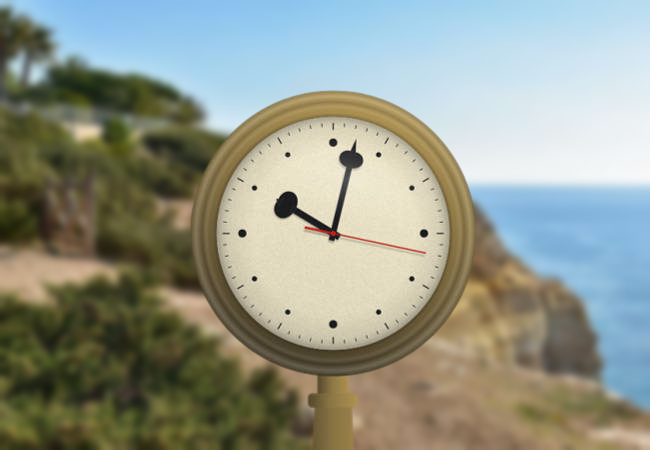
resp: 10h02m17s
